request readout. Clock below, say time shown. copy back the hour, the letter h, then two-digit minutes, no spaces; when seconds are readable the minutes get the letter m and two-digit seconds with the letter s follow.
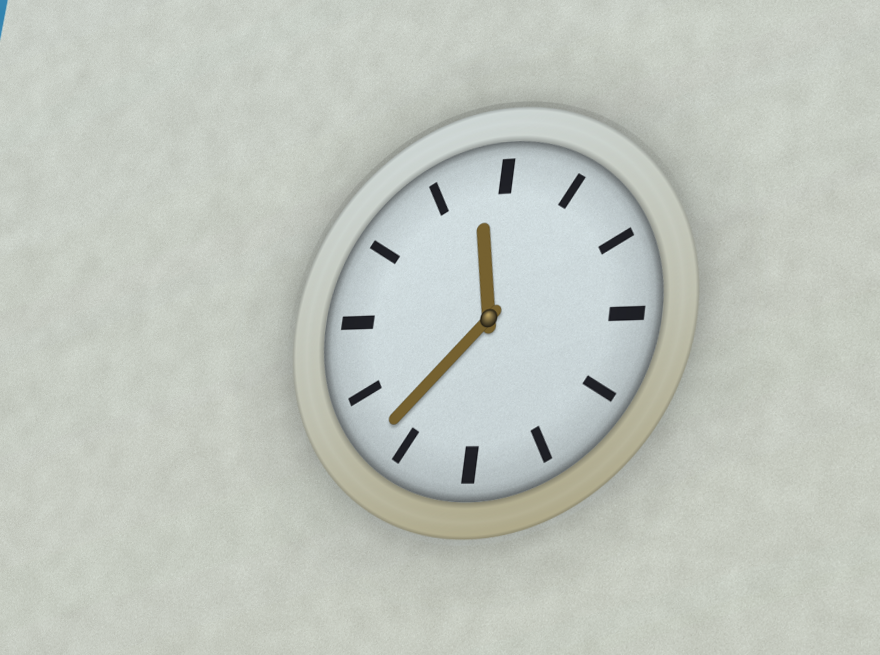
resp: 11h37
